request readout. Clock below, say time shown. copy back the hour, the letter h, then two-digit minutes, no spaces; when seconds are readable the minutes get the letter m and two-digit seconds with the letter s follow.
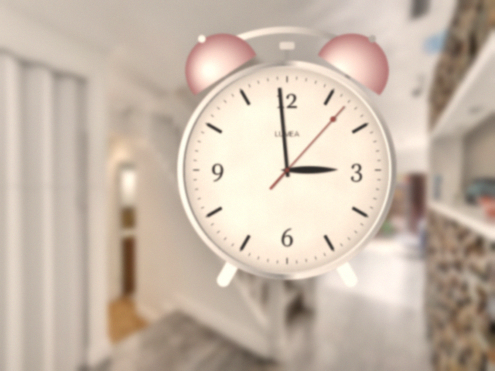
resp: 2h59m07s
